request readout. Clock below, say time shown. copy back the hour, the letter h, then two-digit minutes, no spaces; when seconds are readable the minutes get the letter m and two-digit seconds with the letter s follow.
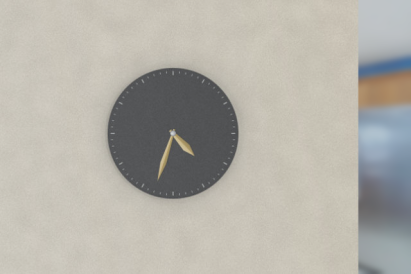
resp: 4h33
